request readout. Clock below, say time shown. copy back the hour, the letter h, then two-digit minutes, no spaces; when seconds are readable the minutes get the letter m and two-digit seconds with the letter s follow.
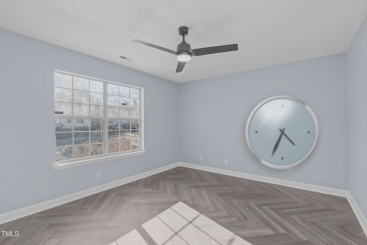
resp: 4h34
